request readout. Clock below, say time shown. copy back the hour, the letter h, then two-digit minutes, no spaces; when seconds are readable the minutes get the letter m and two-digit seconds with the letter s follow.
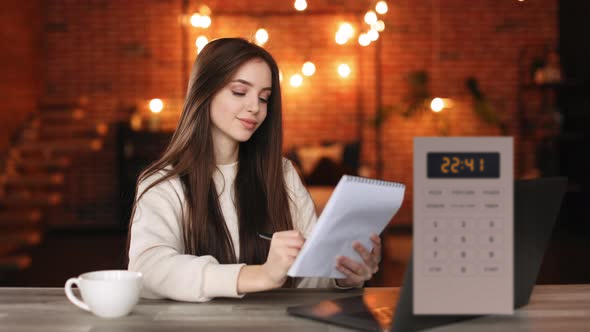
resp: 22h41
